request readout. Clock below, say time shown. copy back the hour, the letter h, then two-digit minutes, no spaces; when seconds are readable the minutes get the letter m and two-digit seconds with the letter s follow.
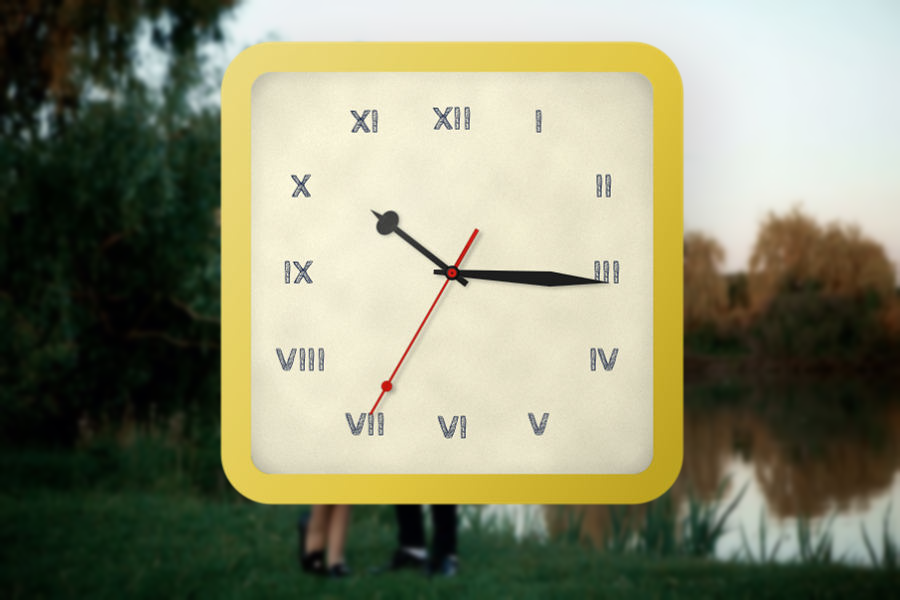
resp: 10h15m35s
